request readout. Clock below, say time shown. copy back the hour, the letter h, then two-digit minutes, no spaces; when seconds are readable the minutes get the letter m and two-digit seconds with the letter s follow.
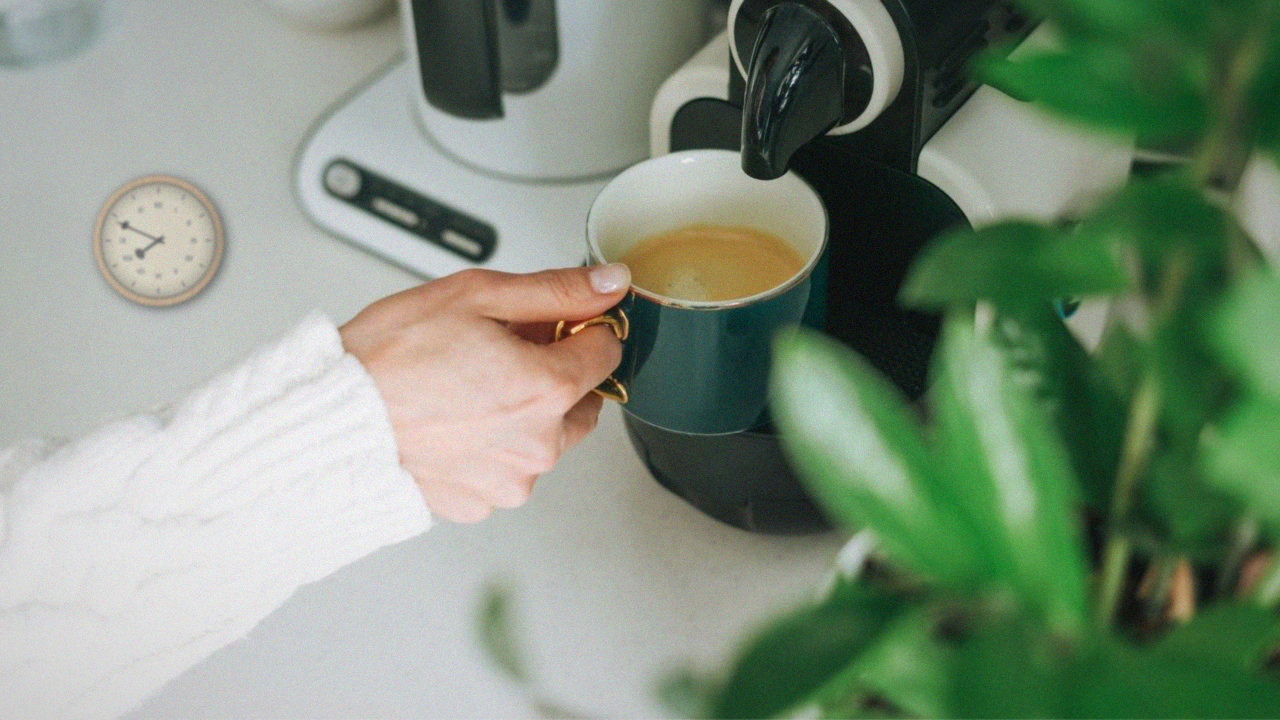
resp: 7h49
